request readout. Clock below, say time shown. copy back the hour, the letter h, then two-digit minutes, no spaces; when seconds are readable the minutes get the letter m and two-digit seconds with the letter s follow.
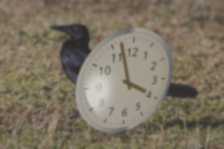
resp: 3h57
